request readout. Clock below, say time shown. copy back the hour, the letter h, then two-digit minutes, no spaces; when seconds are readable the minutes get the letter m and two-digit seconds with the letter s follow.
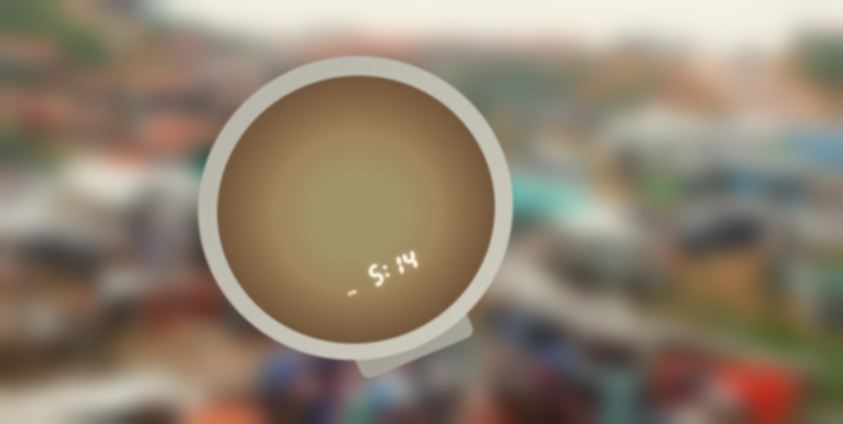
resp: 5h14
